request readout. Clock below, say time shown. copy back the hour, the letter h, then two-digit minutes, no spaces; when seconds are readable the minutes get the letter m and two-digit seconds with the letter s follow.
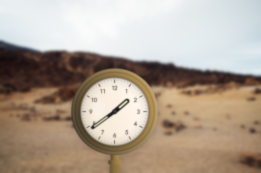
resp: 1h39
